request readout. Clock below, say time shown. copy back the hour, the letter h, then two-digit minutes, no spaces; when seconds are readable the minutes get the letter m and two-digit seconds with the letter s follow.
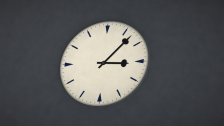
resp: 3h07
